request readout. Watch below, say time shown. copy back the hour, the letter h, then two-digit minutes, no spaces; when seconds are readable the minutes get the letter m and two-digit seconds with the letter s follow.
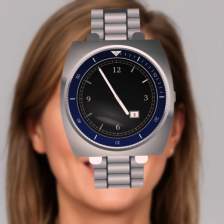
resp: 4h55
